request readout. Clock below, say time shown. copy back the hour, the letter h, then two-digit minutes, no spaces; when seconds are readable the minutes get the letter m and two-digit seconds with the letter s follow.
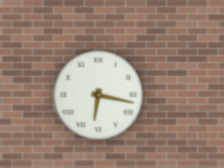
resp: 6h17
